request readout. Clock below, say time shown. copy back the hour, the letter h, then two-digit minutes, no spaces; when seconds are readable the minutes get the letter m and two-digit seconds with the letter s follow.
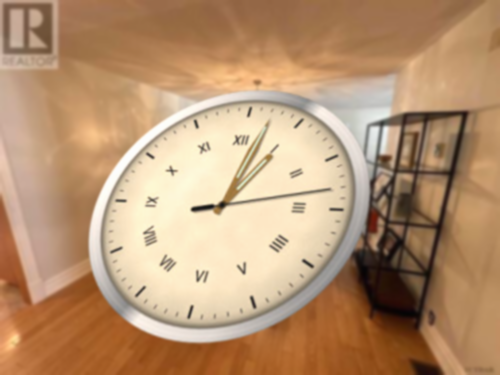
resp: 1h02m13s
